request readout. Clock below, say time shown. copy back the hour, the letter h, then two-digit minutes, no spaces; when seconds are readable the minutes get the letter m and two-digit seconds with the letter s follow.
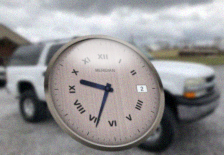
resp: 9h34
